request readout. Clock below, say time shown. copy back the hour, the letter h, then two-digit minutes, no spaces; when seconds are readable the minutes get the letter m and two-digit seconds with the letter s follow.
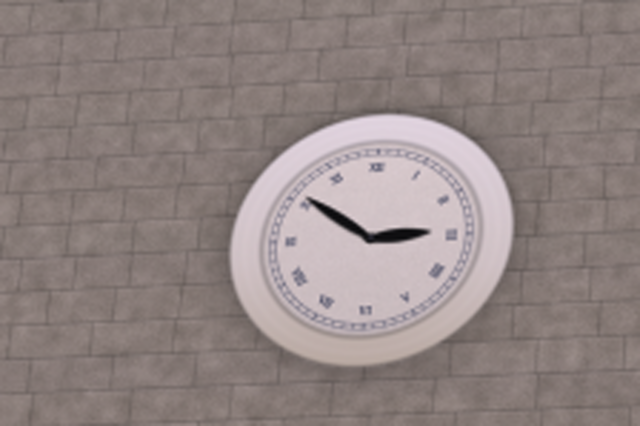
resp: 2h51
